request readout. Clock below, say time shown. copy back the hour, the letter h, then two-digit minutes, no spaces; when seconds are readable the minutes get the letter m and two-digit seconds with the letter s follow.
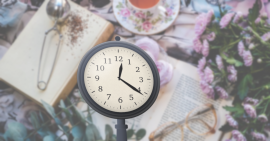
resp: 12h21
